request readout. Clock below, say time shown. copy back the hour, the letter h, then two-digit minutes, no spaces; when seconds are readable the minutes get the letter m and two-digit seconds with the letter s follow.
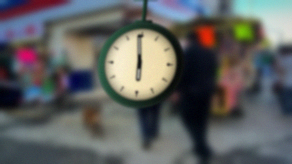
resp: 5h59
